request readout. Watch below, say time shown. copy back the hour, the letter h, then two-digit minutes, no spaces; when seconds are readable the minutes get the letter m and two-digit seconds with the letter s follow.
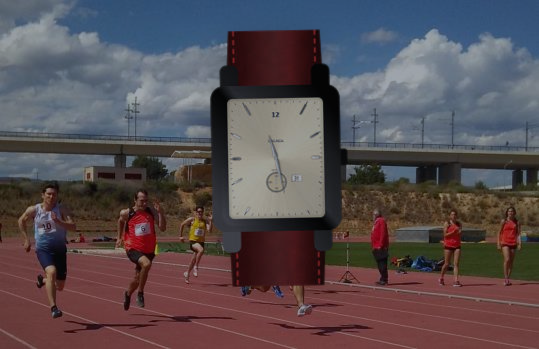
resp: 11h28
